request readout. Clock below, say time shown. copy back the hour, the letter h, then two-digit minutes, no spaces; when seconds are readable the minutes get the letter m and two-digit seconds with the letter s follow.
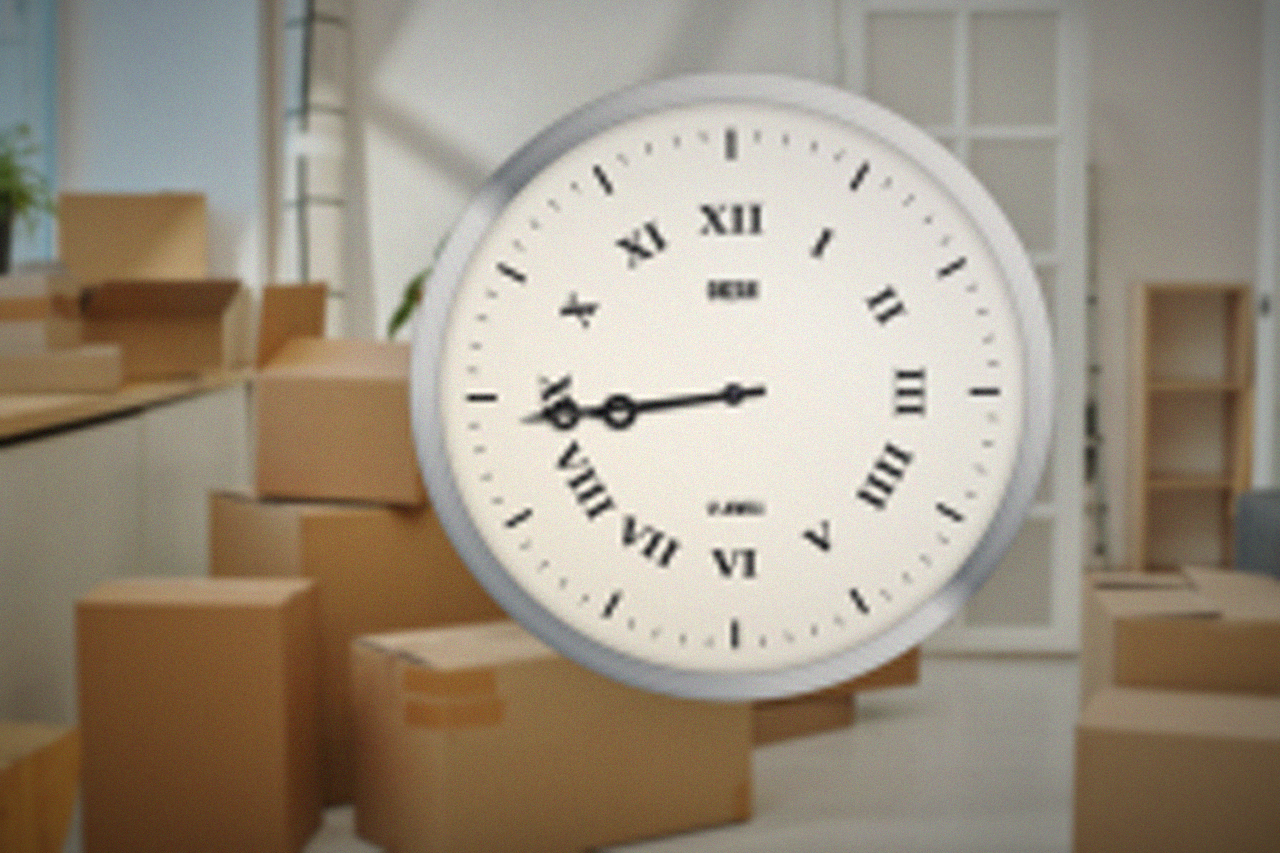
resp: 8h44
